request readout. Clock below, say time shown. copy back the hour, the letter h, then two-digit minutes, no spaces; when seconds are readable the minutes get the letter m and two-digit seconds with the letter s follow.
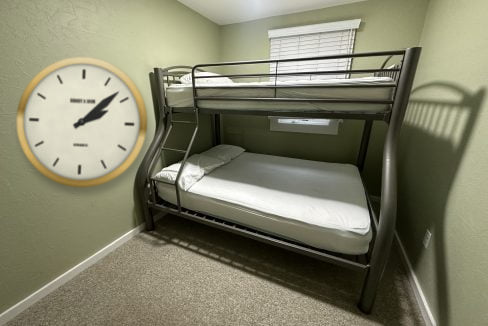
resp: 2h08
